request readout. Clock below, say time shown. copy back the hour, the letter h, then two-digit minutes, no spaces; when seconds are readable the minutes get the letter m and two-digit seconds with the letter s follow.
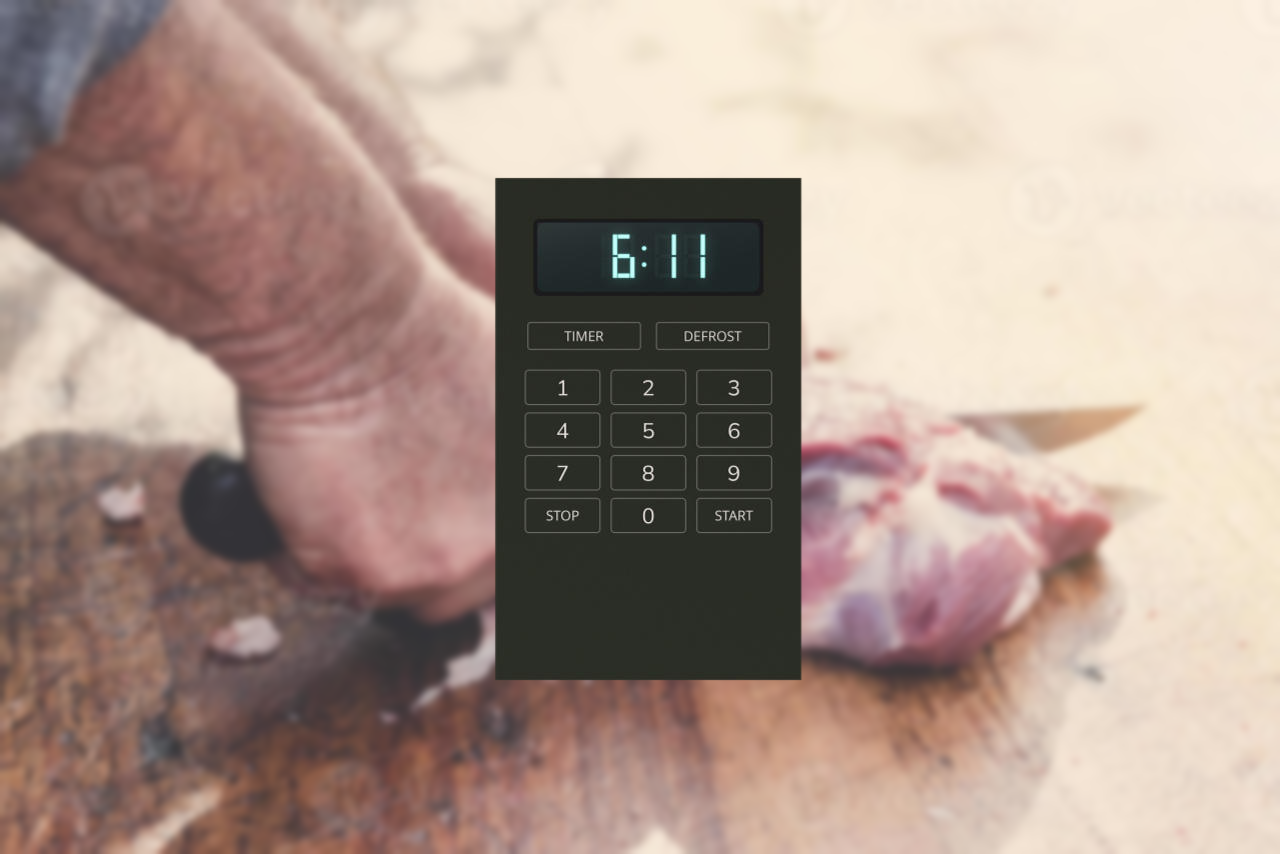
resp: 6h11
